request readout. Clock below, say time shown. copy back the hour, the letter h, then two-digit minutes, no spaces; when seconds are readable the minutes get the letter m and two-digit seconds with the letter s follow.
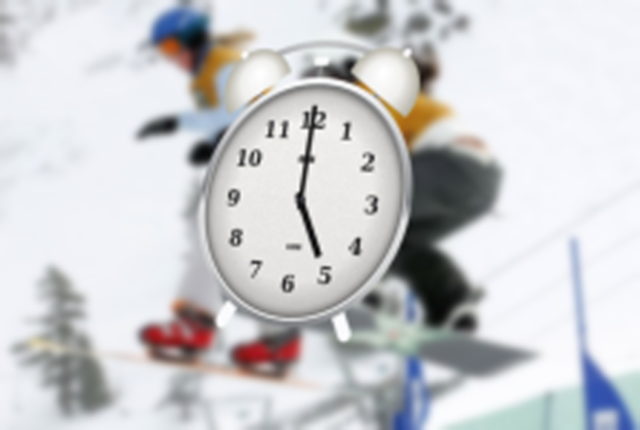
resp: 5h00
